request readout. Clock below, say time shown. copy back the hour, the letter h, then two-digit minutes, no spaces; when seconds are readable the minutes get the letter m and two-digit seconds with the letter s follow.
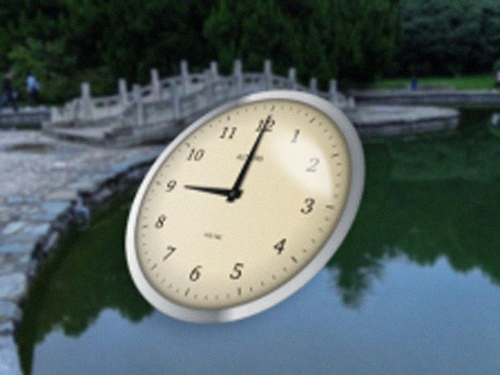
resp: 9h00
